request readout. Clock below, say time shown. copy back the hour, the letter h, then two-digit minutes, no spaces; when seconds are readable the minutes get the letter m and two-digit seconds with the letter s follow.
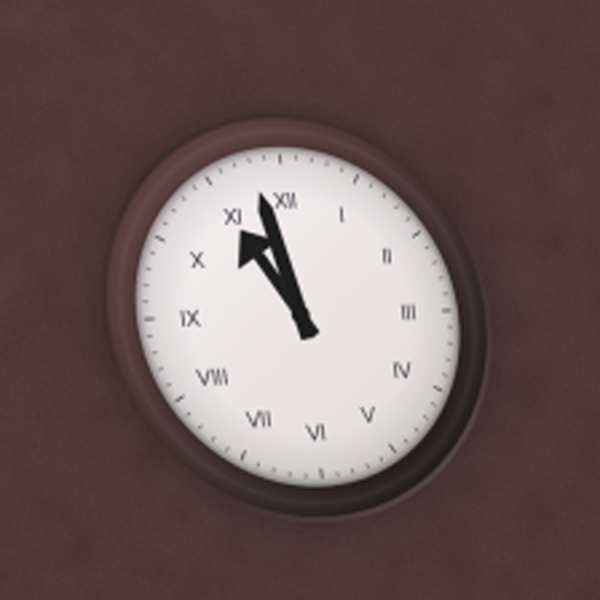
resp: 10h58
